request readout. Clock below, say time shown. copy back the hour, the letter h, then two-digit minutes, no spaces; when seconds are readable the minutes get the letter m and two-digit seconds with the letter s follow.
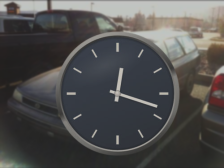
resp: 12h18
